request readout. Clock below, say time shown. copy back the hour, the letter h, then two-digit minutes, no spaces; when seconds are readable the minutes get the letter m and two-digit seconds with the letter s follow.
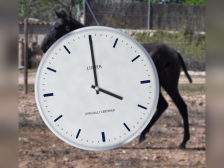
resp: 4h00
